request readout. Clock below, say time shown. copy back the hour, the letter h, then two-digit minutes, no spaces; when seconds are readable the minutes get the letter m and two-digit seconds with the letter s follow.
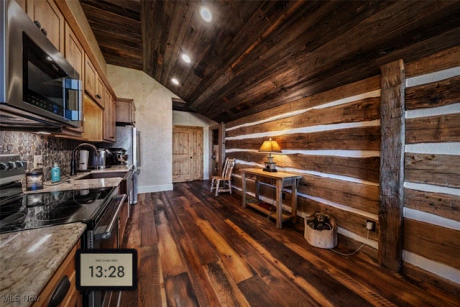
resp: 13h28
